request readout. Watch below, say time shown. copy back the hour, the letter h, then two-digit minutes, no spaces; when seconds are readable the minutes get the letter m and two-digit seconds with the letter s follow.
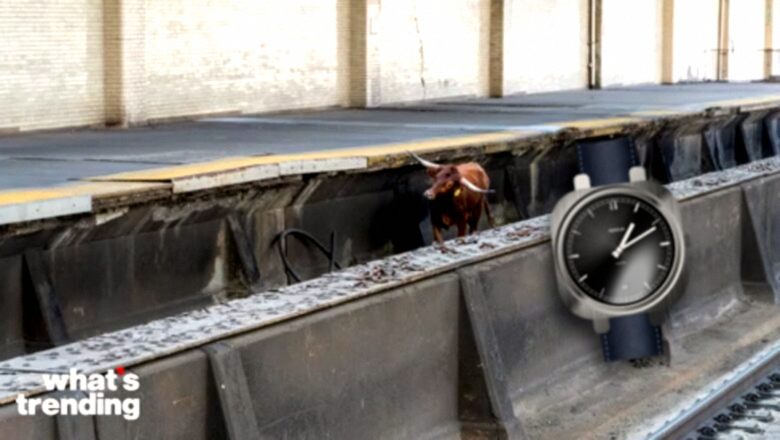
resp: 1h11
